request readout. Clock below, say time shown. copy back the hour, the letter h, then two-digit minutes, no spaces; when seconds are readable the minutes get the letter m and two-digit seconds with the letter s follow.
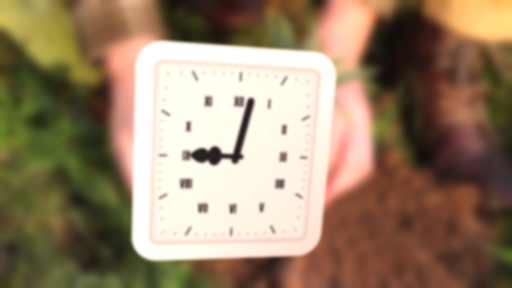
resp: 9h02
